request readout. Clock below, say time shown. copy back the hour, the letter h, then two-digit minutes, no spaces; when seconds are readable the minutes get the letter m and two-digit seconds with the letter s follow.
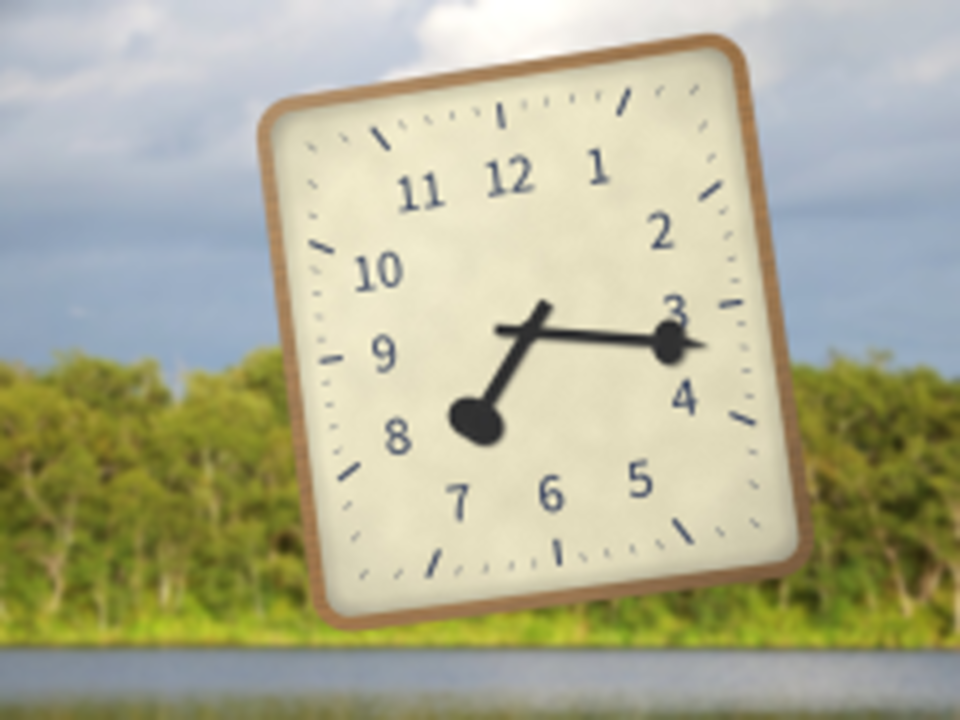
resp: 7h17
